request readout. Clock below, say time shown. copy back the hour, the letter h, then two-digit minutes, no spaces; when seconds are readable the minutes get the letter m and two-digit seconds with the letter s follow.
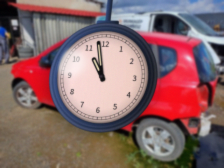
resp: 10h58
